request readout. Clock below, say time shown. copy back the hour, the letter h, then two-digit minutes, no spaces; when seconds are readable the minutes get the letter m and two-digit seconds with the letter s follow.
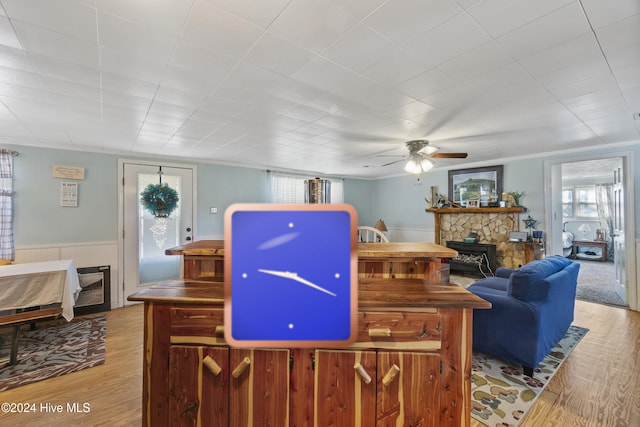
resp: 9h19
